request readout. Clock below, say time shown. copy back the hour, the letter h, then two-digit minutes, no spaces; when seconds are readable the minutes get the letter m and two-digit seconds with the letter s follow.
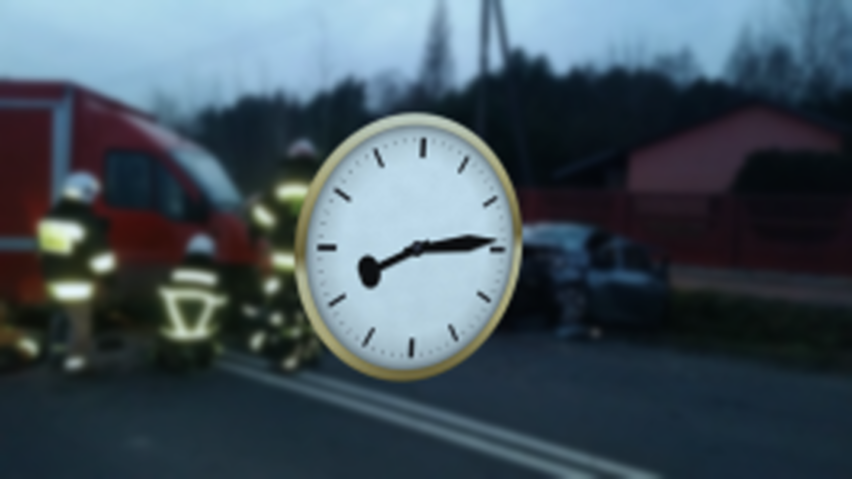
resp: 8h14
